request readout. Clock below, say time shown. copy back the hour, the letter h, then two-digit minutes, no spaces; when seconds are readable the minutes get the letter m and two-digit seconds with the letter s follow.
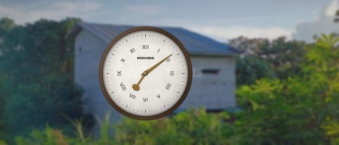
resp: 7h09
